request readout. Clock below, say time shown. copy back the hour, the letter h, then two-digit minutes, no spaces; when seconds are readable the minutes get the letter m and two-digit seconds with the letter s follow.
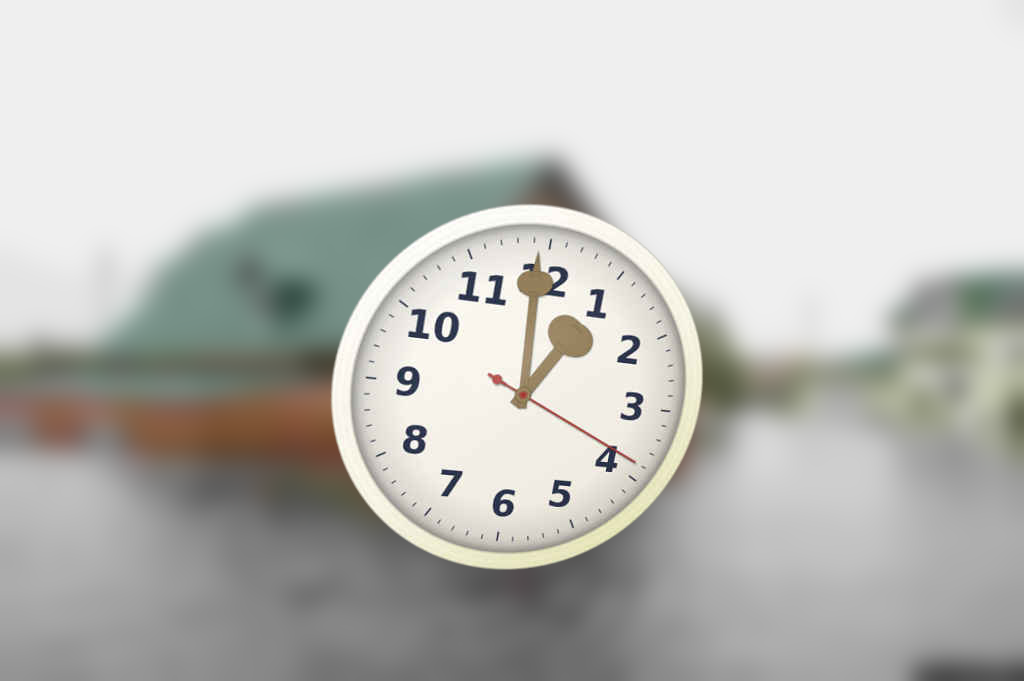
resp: 12h59m19s
